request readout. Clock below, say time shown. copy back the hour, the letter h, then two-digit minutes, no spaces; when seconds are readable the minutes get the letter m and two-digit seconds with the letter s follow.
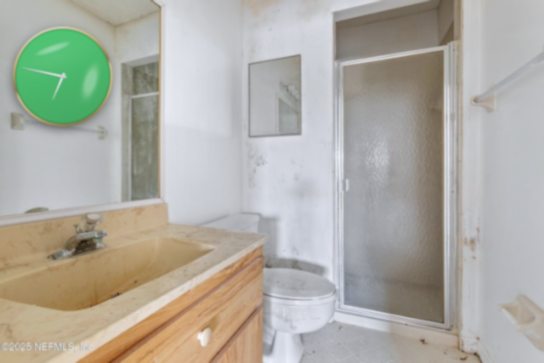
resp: 6h47
